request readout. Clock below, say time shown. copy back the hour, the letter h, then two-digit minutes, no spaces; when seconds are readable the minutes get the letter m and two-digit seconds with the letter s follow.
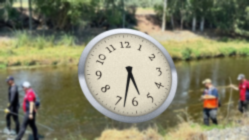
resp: 5h33
